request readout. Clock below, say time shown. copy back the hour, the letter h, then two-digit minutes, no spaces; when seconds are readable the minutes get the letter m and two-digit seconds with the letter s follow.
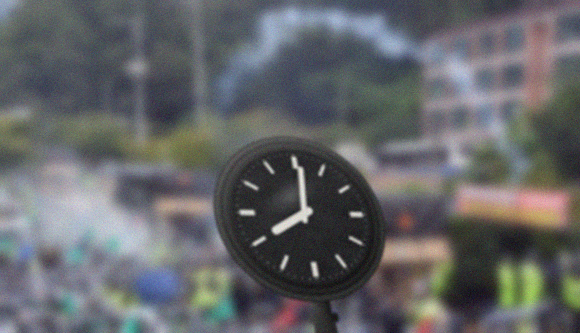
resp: 8h01
